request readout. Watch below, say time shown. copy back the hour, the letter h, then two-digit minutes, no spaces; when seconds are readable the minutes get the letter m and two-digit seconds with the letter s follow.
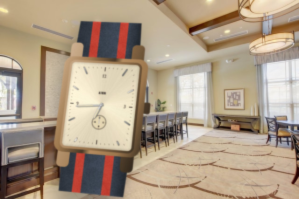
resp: 6h44
